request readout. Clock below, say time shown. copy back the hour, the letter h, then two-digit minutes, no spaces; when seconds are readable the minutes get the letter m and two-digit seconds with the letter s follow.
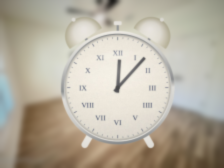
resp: 12h07
